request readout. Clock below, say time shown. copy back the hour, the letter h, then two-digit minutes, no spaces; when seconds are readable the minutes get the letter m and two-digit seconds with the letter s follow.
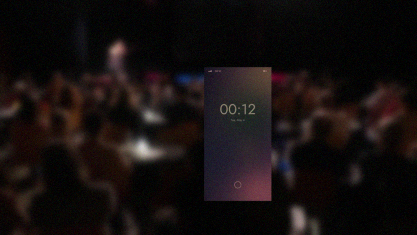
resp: 0h12
